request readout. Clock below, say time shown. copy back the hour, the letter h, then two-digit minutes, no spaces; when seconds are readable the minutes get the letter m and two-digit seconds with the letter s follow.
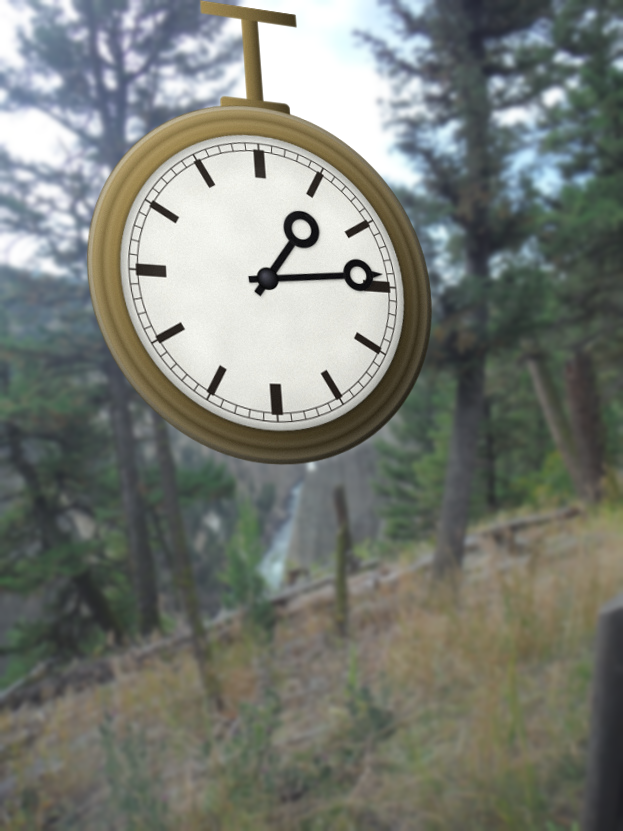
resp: 1h14
